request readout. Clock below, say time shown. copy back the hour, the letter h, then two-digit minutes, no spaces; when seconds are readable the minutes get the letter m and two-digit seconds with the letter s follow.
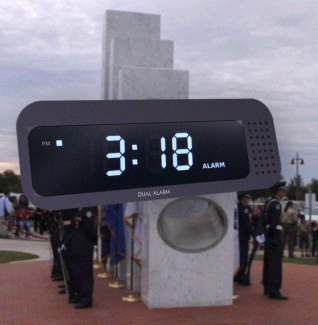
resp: 3h18
